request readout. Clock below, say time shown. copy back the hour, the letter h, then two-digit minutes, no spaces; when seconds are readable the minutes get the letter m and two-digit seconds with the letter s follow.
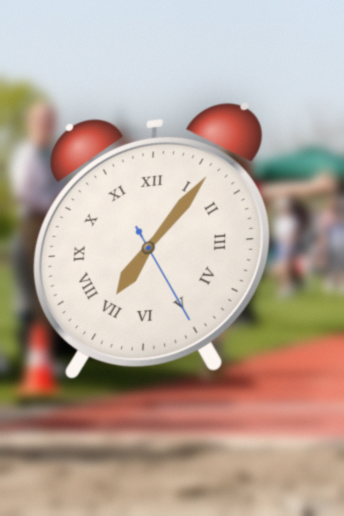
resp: 7h06m25s
